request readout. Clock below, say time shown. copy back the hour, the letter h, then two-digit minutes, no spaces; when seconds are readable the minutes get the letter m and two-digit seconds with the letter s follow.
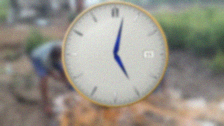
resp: 5h02
